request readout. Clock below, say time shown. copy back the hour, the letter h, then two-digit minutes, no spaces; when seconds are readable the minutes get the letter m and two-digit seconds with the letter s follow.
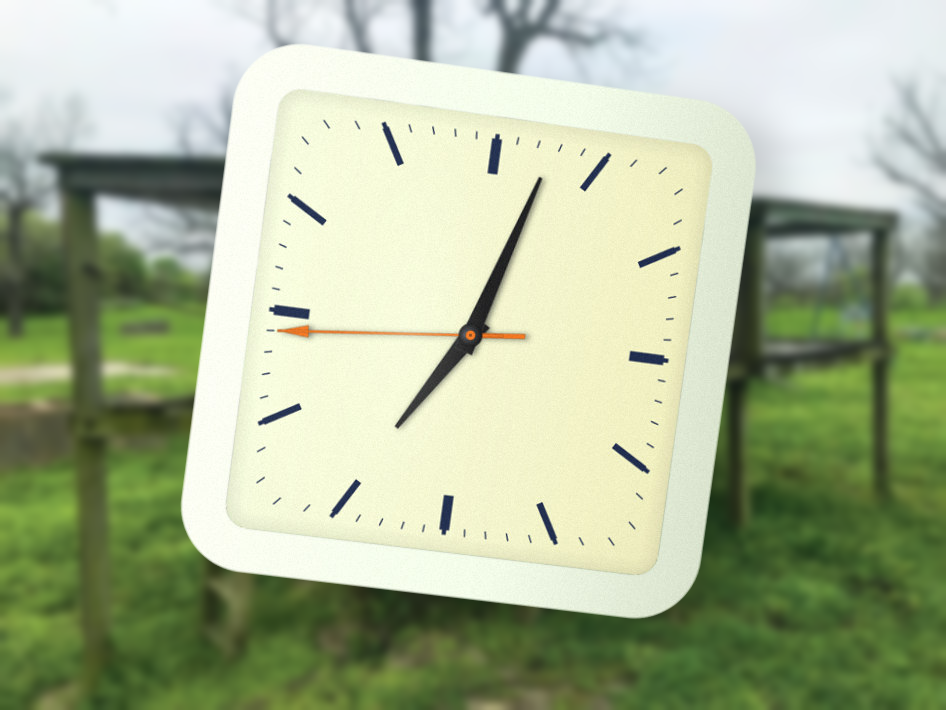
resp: 7h02m44s
